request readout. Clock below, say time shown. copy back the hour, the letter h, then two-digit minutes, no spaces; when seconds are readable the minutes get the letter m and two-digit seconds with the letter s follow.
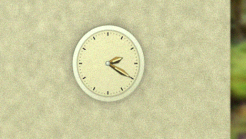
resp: 2h20
